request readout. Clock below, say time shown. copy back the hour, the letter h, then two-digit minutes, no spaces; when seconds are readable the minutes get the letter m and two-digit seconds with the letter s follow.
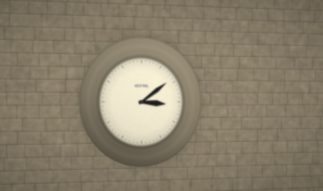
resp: 3h09
